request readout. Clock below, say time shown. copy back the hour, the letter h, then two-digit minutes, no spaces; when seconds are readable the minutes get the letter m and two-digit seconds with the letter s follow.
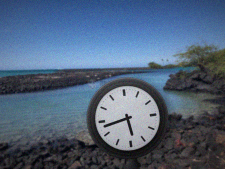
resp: 5h43
